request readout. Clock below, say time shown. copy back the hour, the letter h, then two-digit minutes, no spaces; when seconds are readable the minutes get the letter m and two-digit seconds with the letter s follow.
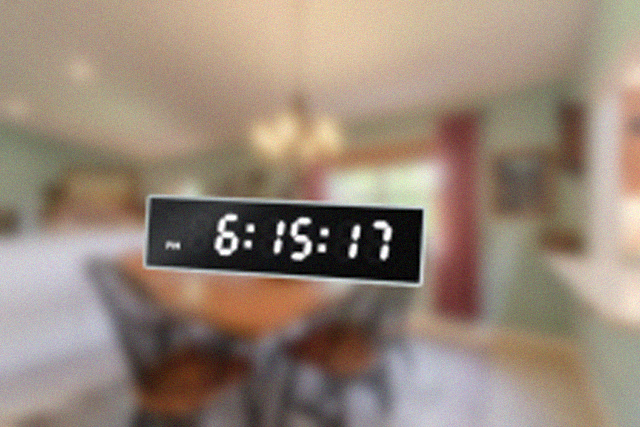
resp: 6h15m17s
